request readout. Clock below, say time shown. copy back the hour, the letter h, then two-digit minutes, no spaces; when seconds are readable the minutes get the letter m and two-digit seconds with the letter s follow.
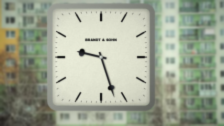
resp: 9h27
